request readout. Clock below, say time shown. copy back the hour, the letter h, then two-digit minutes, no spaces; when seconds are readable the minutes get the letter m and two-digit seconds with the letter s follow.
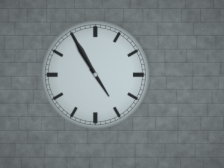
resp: 4h55
